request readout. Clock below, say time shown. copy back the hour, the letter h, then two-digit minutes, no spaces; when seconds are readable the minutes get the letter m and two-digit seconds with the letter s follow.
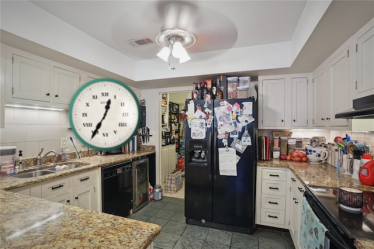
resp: 12h35
